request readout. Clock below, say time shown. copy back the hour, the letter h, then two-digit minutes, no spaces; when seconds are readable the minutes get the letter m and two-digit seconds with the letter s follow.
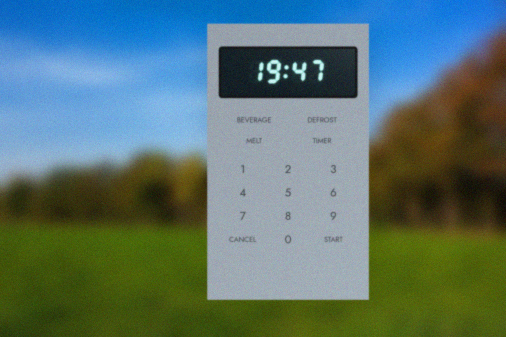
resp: 19h47
